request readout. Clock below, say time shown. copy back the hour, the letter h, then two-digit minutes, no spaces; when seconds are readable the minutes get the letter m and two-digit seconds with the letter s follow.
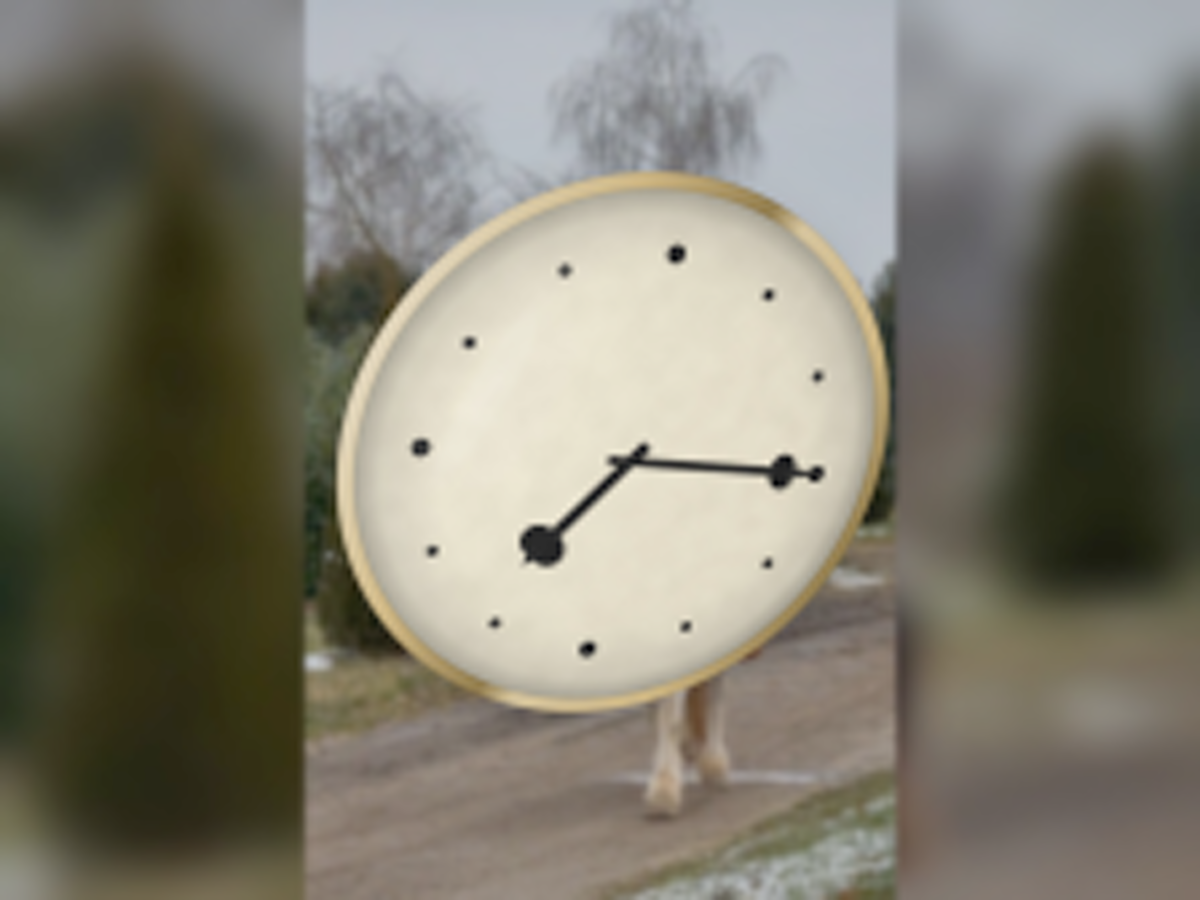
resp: 7h15
